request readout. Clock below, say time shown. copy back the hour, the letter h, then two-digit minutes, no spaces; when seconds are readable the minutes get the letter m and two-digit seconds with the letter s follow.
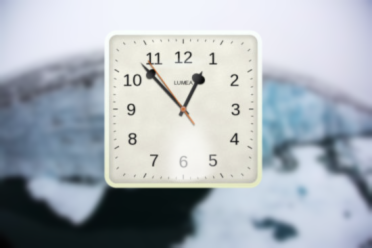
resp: 12h52m54s
